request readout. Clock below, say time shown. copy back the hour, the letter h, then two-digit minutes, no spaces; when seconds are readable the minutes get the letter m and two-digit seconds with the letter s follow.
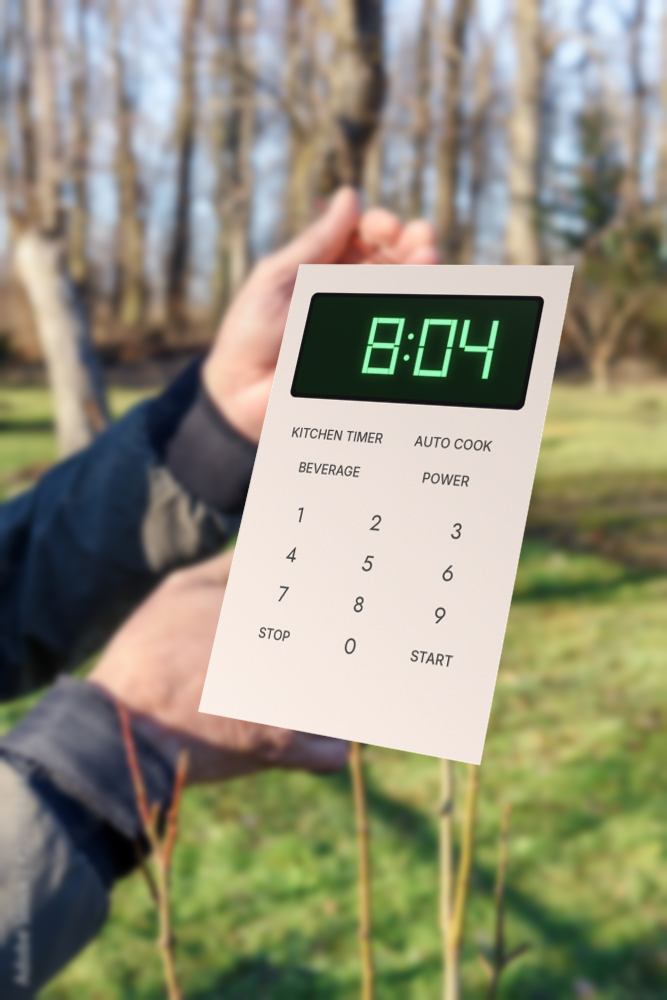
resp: 8h04
